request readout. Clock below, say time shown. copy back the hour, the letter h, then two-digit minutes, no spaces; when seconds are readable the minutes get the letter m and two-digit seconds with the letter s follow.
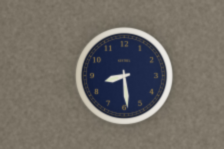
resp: 8h29
